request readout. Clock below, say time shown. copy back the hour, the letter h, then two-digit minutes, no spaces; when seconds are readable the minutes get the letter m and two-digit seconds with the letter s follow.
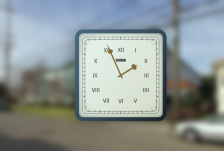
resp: 1h56
